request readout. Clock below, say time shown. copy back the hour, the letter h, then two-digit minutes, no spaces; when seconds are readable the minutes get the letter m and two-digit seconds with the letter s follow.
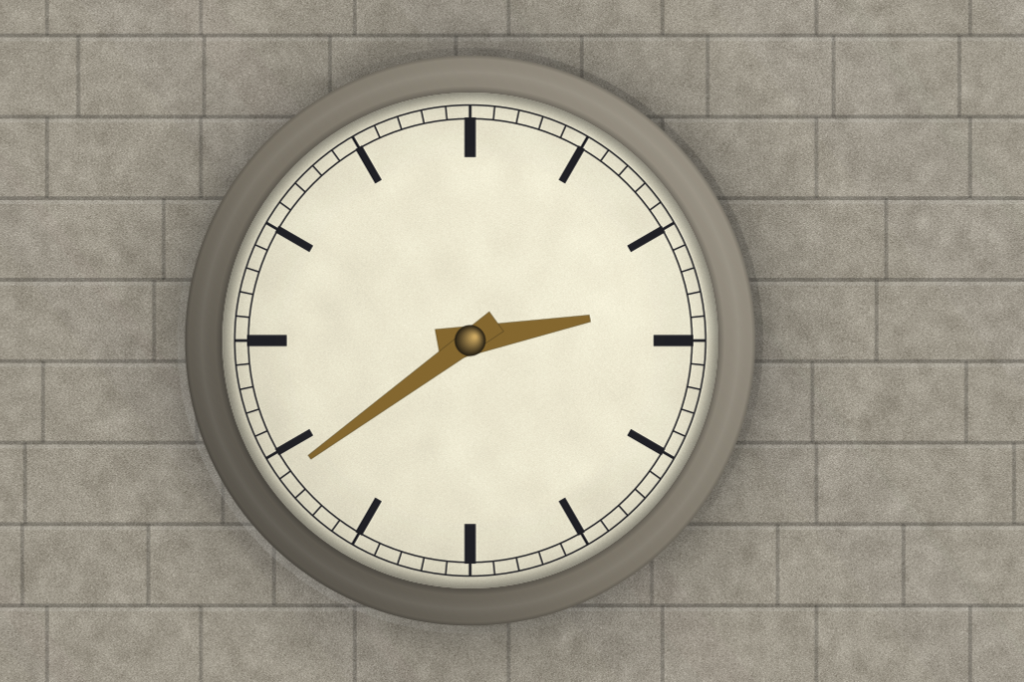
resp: 2h39
